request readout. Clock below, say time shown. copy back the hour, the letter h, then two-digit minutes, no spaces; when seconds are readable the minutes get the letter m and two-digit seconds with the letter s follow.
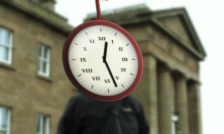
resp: 12h27
